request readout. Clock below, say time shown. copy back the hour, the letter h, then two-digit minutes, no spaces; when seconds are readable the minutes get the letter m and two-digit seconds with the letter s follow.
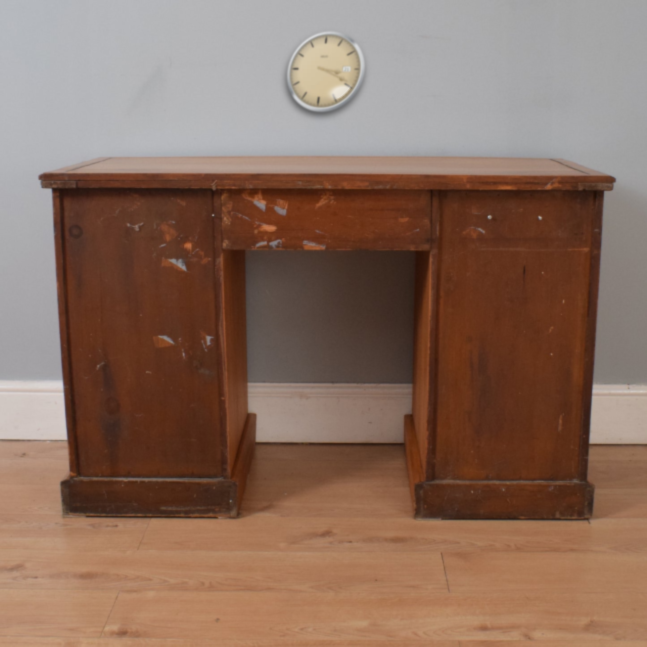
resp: 3h19
